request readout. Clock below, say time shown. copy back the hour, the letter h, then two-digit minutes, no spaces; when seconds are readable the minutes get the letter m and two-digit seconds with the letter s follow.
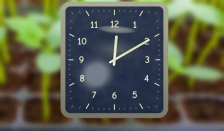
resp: 12h10
